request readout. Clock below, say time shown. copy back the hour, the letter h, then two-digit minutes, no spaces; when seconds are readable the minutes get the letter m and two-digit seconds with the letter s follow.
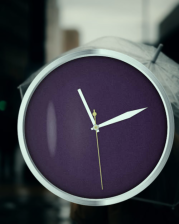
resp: 11h11m29s
